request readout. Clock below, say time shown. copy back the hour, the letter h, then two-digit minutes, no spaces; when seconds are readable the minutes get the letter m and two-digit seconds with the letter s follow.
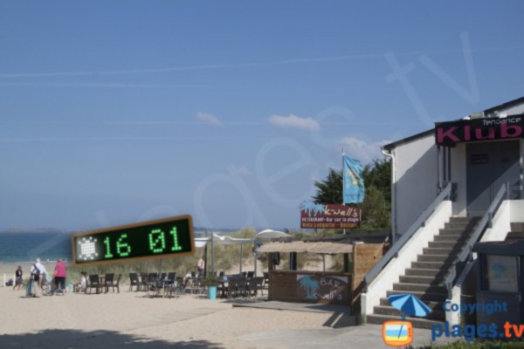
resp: 16h01
